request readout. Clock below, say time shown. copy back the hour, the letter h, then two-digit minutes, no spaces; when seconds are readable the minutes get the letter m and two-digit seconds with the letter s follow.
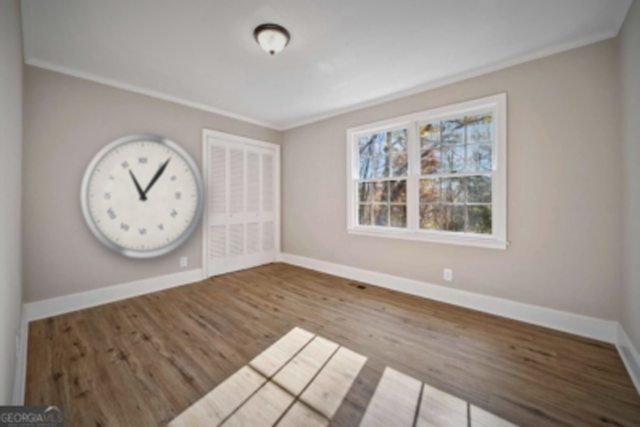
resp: 11h06
